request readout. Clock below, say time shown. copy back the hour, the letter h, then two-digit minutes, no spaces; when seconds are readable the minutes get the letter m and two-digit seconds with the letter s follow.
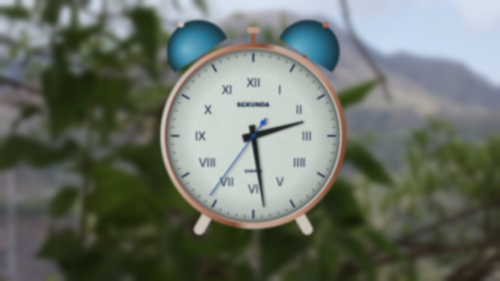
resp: 2h28m36s
